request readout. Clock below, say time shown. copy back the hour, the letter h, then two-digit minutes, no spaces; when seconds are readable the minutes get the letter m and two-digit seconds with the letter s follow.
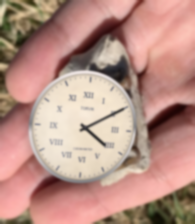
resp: 4h10
